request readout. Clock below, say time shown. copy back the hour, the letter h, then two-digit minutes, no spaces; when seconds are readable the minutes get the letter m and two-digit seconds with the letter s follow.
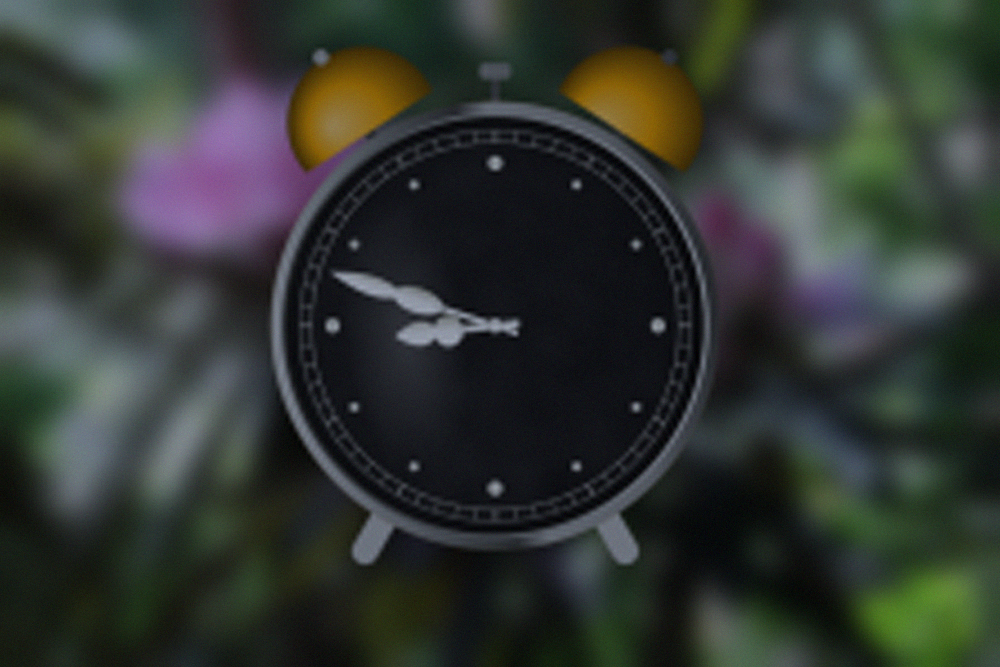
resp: 8h48
